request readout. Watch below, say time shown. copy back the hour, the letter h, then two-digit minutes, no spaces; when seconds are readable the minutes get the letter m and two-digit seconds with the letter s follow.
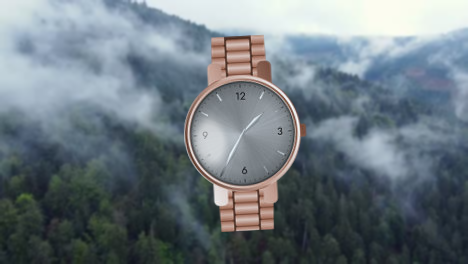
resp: 1h35
